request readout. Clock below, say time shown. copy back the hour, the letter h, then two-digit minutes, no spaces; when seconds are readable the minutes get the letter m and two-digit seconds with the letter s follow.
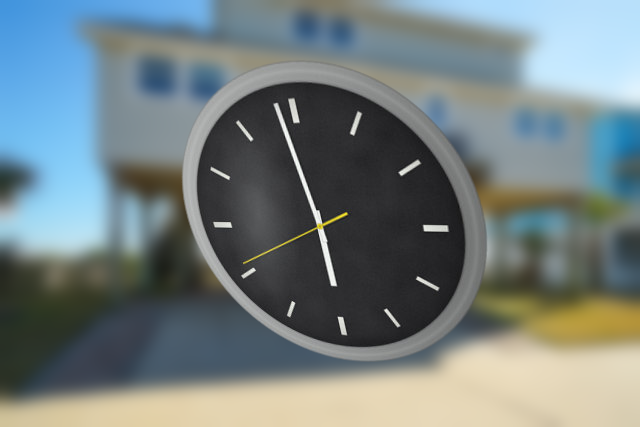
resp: 5h58m41s
